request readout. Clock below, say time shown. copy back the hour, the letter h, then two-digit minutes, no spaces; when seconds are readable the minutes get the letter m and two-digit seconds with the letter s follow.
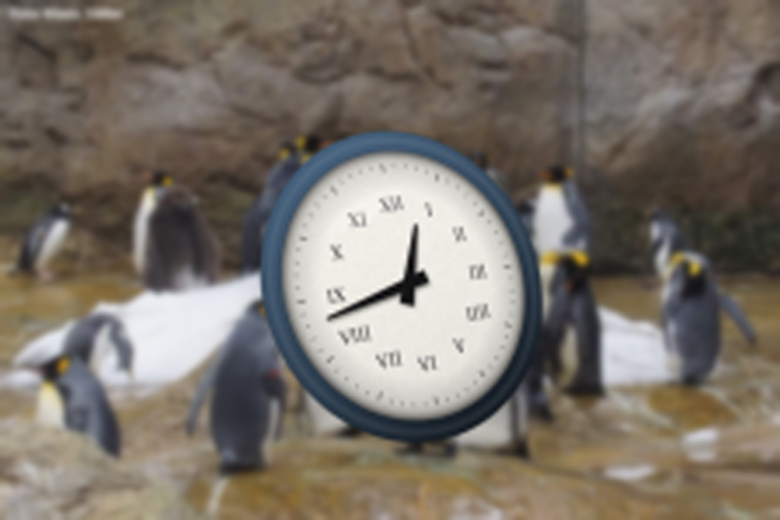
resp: 12h43
